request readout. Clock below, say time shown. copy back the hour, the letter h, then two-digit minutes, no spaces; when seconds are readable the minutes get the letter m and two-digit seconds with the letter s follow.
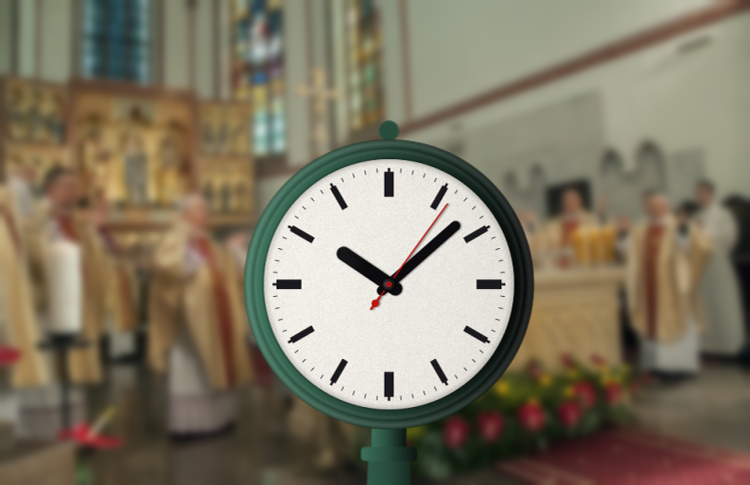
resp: 10h08m06s
